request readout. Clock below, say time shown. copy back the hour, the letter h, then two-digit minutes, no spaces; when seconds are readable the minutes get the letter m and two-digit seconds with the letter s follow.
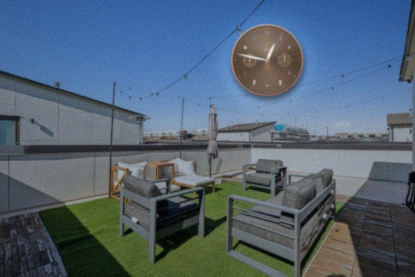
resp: 12h47
